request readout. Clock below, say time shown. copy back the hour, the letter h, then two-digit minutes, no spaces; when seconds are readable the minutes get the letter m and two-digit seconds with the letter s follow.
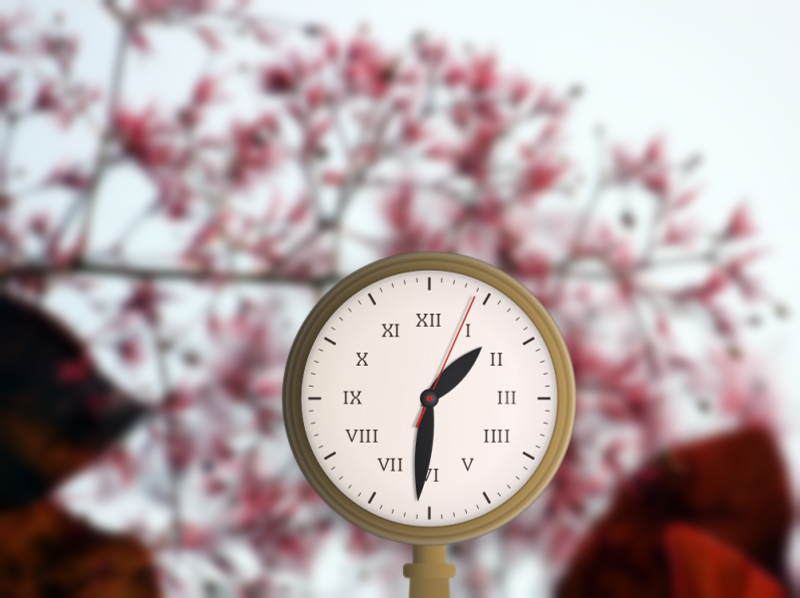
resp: 1h31m04s
